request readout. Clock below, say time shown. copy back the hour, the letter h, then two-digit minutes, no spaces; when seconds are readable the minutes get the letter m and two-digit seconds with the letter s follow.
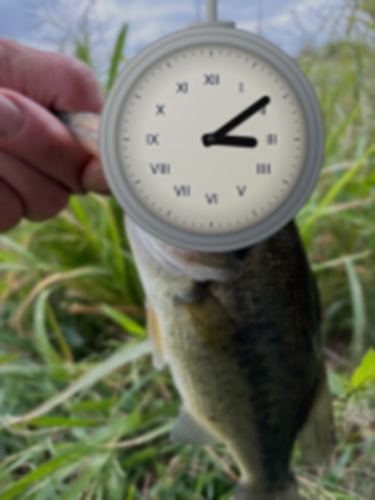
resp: 3h09
